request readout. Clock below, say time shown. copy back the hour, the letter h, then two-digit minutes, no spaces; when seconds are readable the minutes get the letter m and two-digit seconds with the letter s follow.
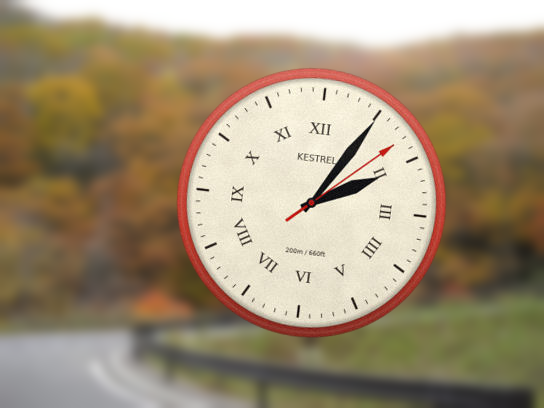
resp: 2h05m08s
